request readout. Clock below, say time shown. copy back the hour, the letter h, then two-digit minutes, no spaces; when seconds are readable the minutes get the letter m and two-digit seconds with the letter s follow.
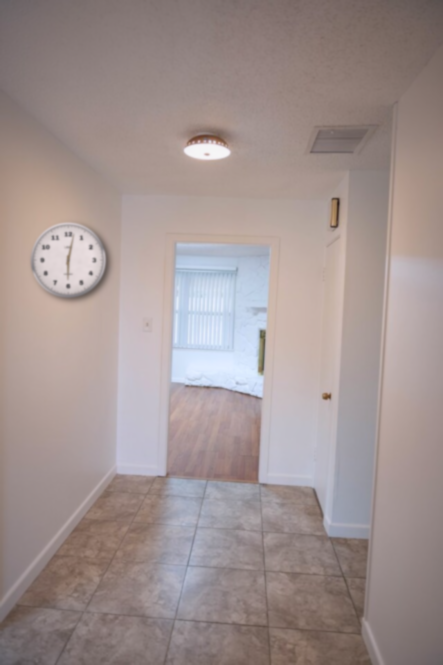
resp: 6h02
